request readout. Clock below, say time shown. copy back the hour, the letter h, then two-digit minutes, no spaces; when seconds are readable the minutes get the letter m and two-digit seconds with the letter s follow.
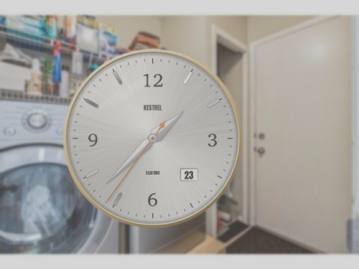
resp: 1h37m36s
